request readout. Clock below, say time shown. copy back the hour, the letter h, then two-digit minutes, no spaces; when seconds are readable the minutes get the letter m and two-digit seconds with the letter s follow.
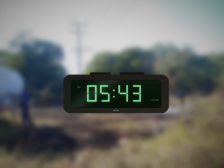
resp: 5h43
